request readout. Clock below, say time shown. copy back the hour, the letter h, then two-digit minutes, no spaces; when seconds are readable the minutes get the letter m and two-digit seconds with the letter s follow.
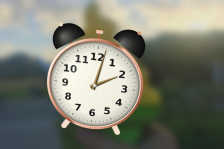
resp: 2h02
